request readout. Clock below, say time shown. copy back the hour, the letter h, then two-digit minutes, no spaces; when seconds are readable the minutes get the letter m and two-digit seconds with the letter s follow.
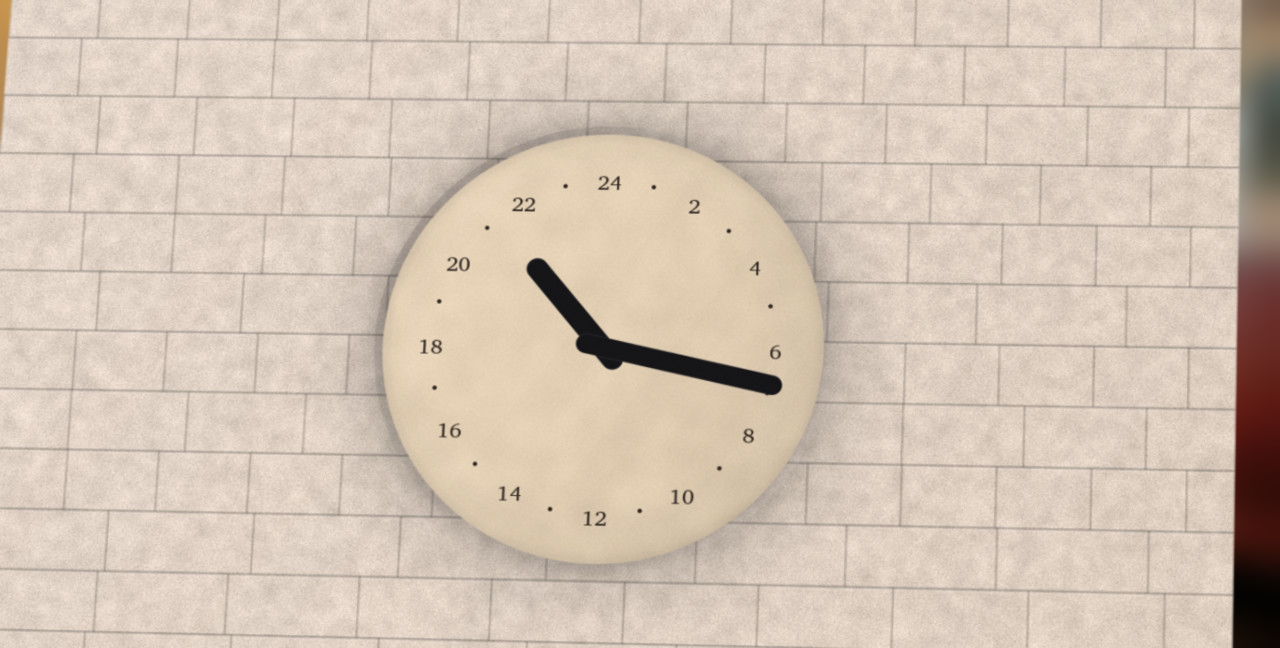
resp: 21h17
